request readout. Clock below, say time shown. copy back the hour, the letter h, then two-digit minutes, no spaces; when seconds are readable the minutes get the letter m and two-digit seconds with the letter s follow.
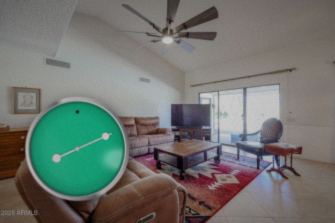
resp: 8h11
